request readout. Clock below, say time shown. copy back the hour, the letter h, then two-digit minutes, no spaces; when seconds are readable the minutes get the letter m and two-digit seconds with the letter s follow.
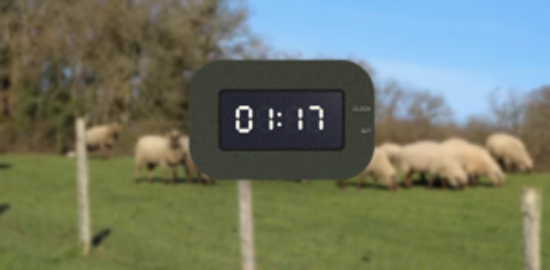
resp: 1h17
